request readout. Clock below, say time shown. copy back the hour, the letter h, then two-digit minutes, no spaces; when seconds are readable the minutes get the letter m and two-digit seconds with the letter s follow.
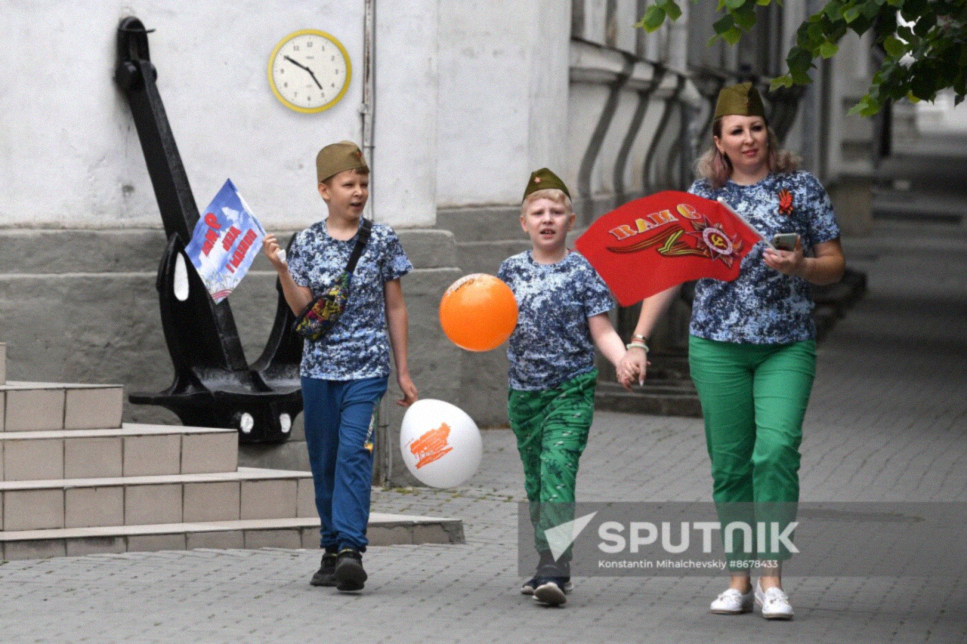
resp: 4h50
